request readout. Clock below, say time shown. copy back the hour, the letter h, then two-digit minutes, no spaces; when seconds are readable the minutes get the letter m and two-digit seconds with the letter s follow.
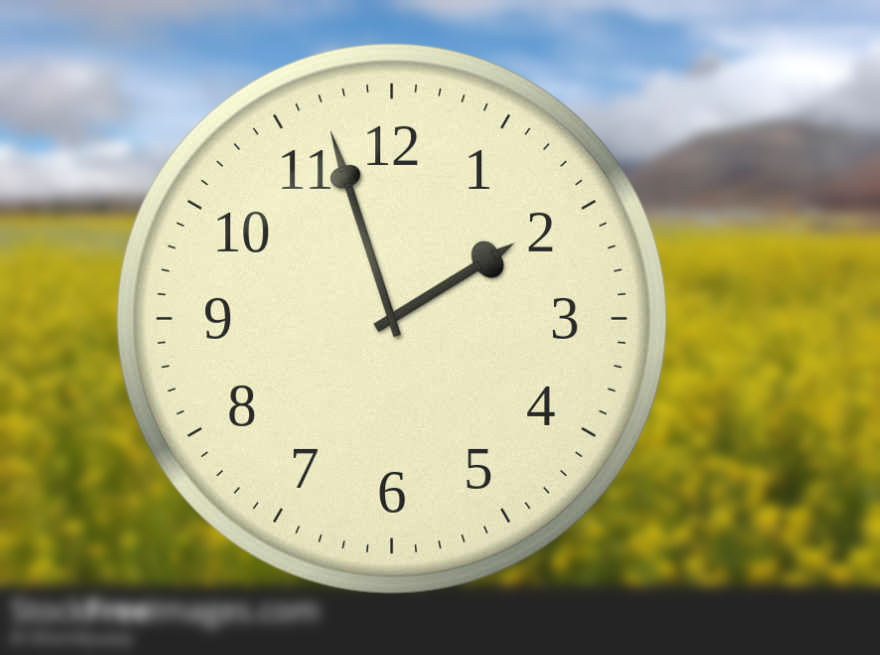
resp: 1h57
